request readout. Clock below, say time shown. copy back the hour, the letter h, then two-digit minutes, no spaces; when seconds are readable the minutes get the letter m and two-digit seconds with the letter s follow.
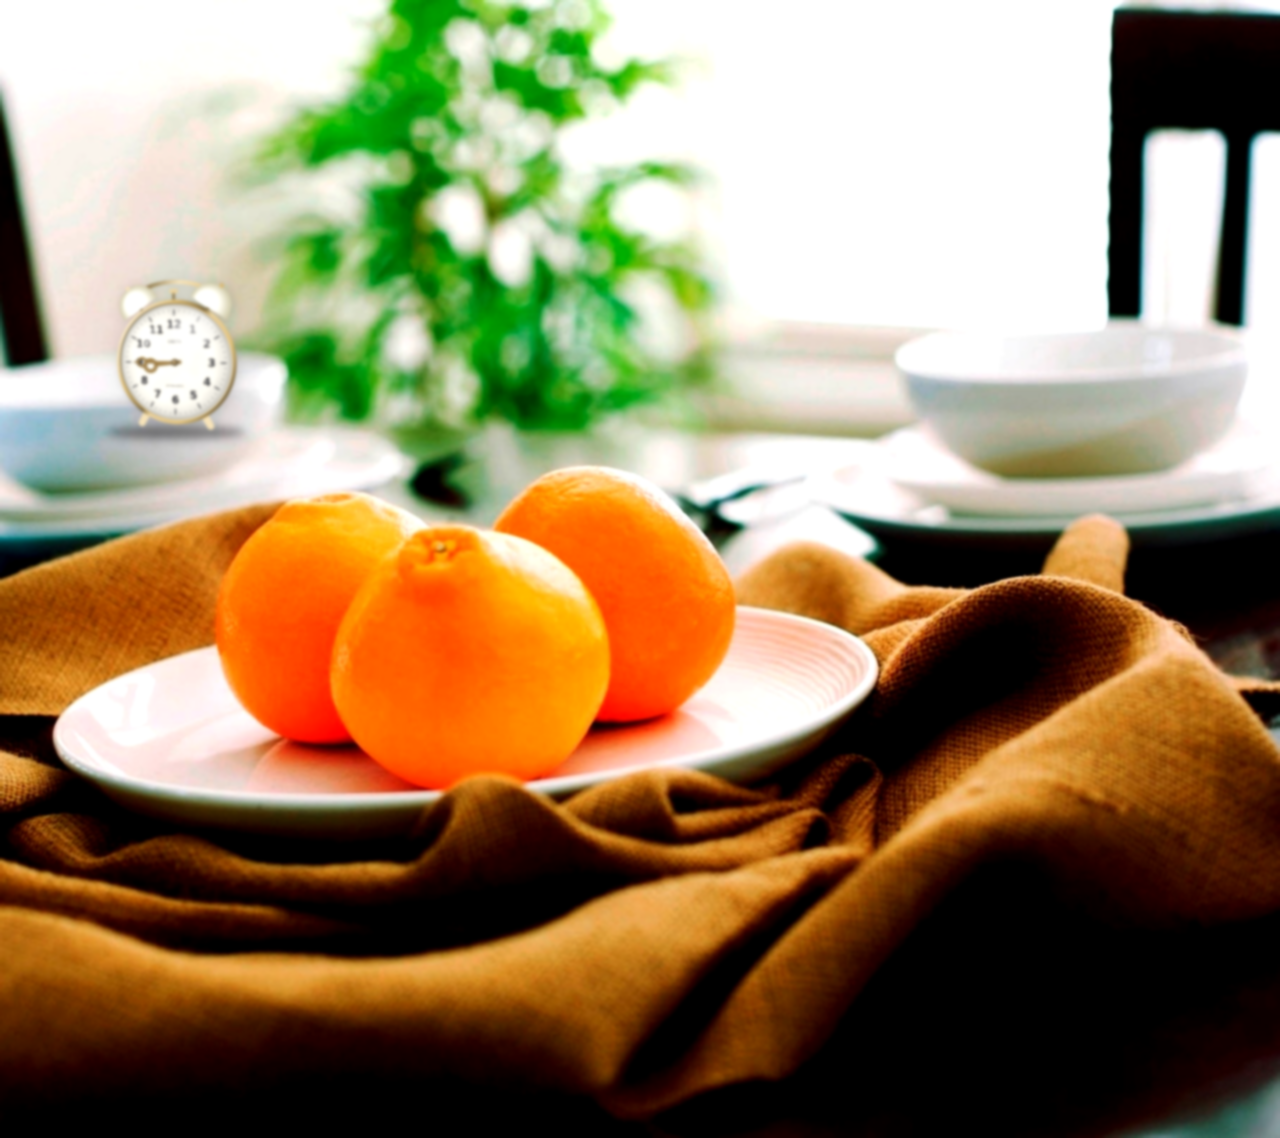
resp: 8h45
